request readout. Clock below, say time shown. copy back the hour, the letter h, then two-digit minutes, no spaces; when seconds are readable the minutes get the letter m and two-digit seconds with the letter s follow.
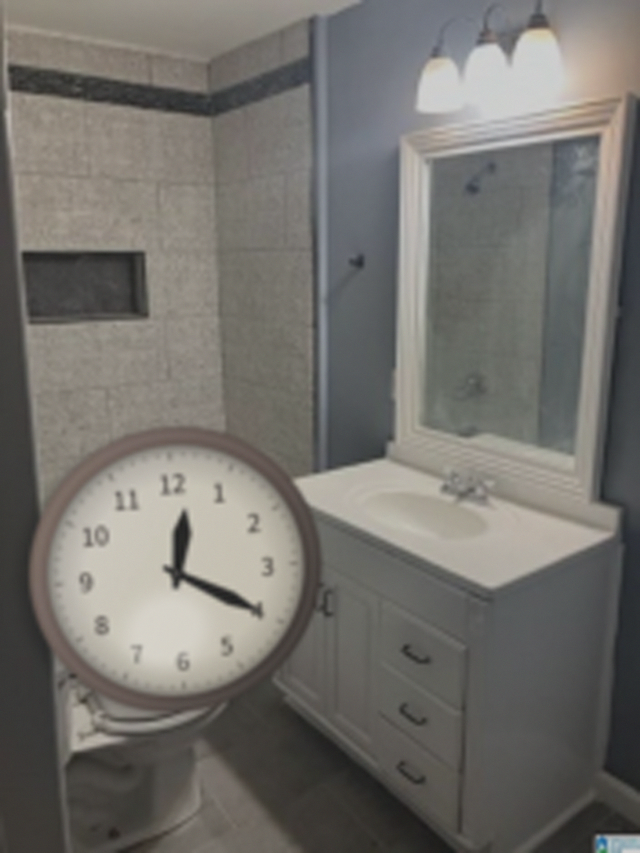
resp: 12h20
